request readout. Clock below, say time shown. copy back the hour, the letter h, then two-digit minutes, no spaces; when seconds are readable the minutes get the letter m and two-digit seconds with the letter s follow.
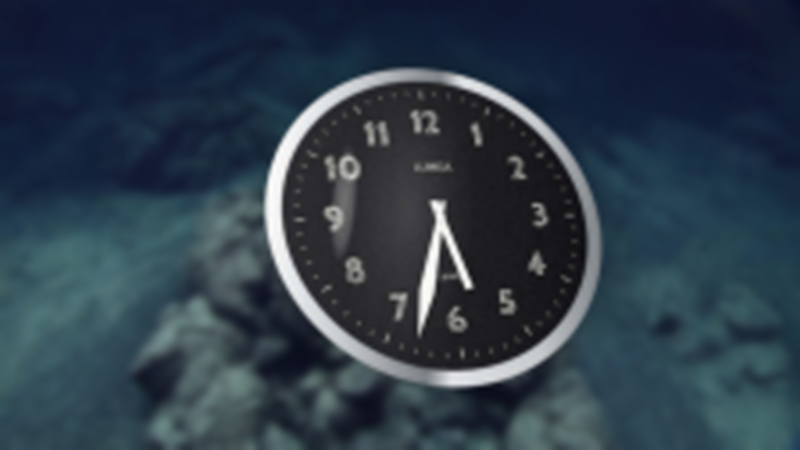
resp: 5h33
